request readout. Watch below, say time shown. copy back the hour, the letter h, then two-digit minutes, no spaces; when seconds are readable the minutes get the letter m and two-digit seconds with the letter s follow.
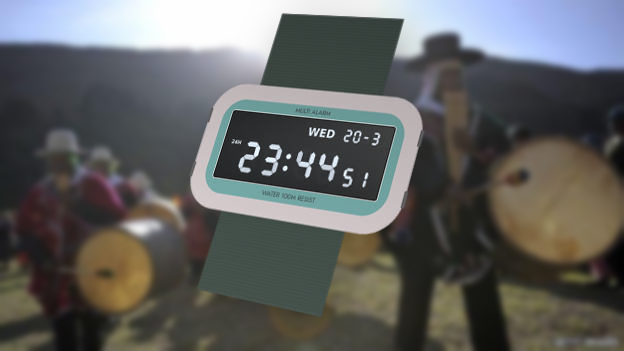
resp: 23h44m51s
